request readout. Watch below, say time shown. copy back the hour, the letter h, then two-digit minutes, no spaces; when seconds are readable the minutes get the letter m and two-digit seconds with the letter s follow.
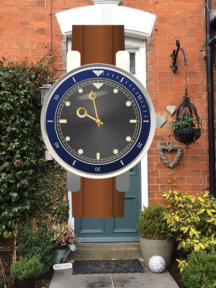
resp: 9h58
